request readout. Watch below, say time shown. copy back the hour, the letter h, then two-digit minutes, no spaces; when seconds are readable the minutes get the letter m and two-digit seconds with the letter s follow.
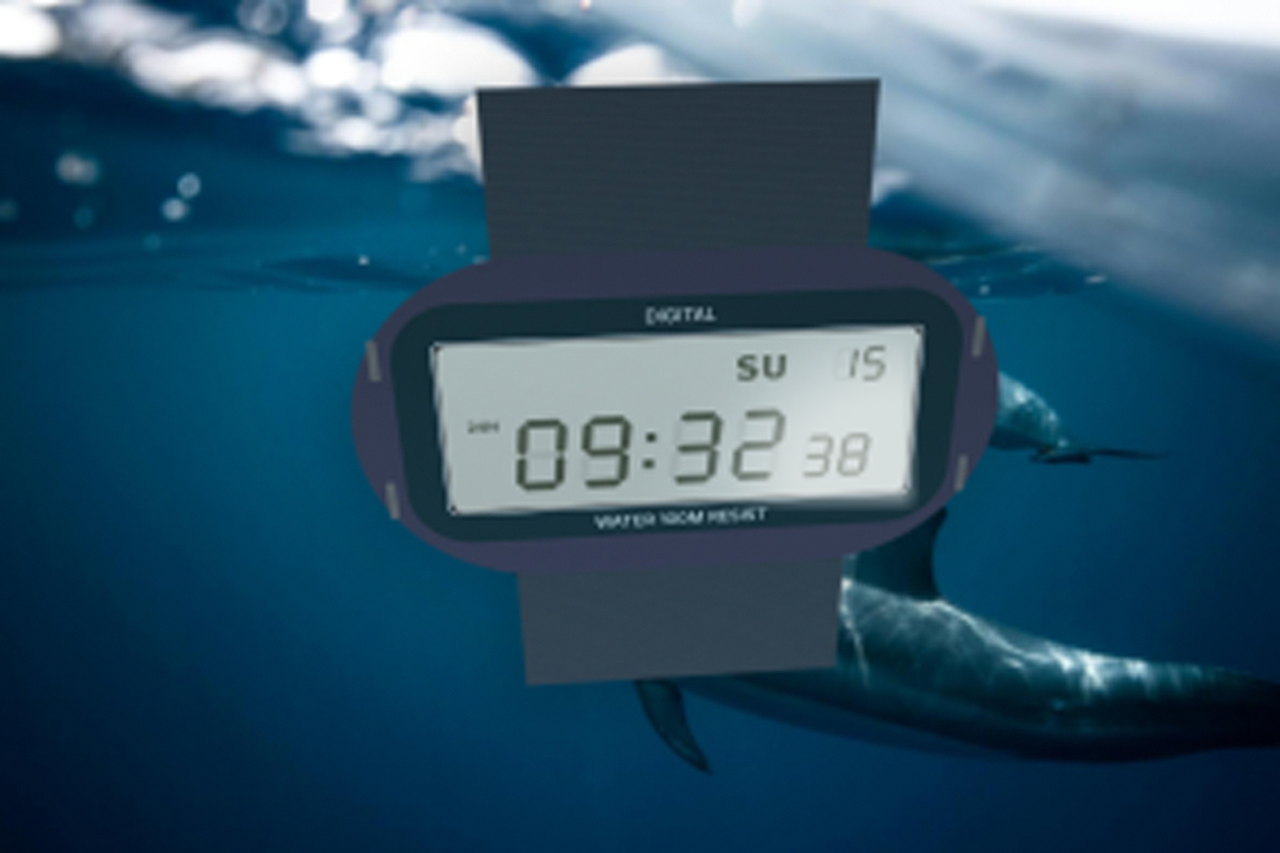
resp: 9h32m38s
